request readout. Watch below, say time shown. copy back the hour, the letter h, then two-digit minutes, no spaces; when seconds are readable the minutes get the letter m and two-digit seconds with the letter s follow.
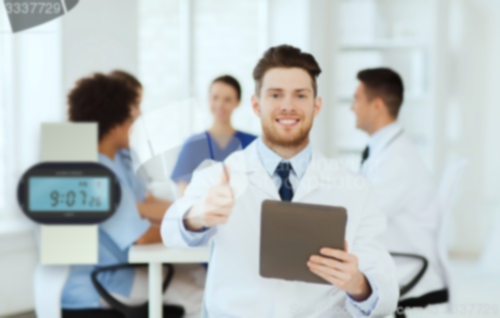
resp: 9h07
